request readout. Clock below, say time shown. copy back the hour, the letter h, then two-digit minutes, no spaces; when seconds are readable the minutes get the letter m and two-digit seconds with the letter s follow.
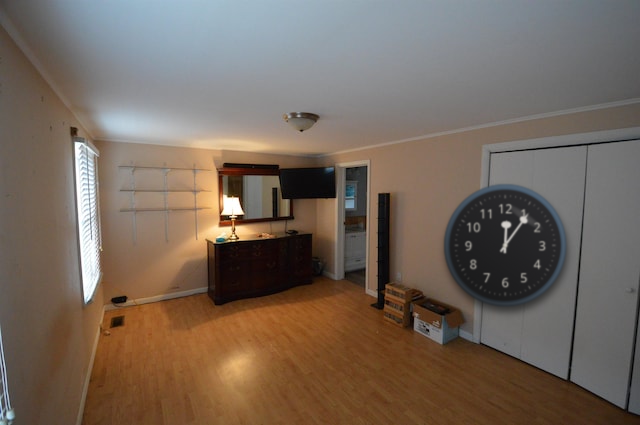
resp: 12h06
